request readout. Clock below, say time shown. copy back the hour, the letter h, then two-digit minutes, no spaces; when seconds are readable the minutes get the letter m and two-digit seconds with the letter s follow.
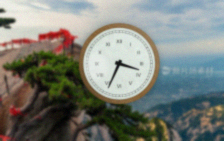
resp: 3h34
